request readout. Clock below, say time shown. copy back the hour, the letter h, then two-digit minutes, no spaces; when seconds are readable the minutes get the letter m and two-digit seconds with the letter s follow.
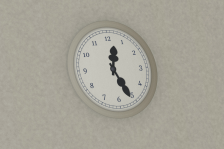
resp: 12h26
